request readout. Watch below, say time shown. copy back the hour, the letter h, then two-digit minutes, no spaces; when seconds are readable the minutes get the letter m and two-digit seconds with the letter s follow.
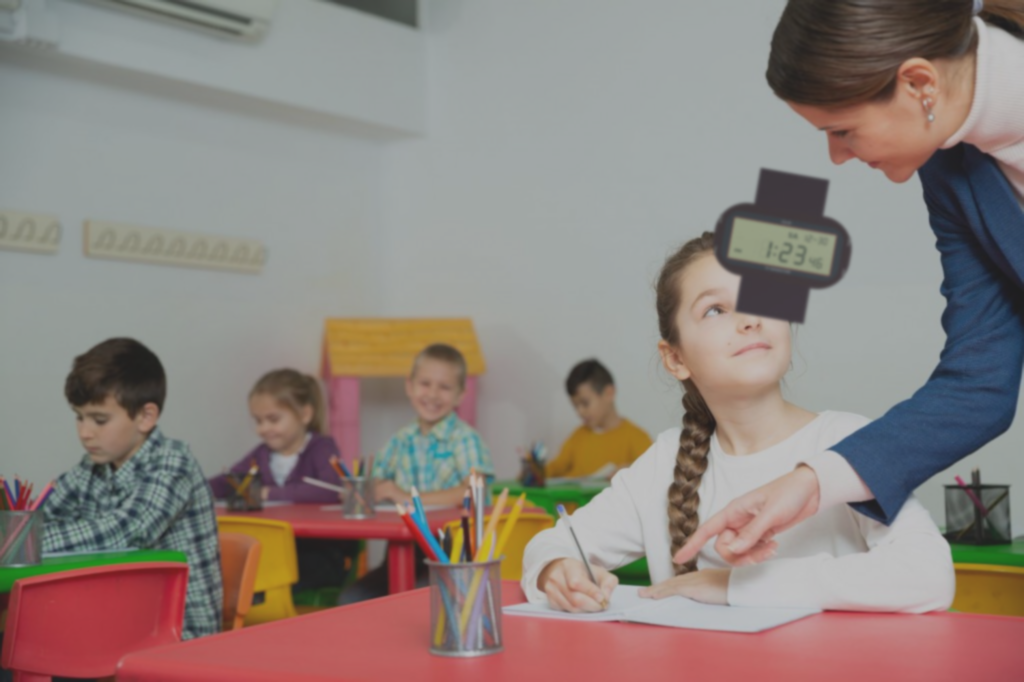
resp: 1h23
